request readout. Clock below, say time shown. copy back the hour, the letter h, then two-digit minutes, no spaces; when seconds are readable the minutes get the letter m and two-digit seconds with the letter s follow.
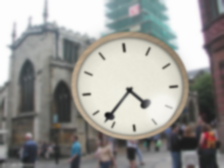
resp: 4h37
